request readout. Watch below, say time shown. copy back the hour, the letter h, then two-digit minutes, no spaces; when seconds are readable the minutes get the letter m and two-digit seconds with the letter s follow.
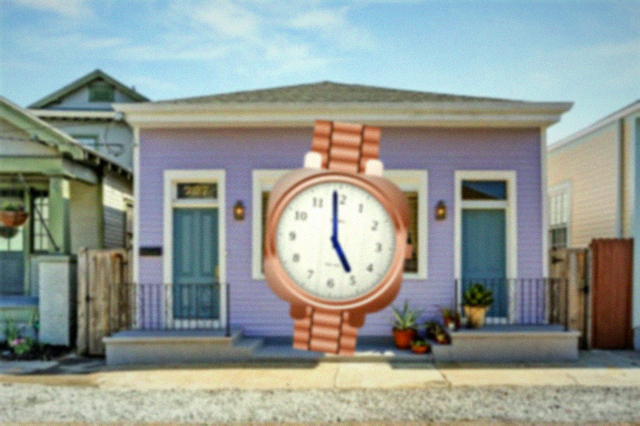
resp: 4h59
